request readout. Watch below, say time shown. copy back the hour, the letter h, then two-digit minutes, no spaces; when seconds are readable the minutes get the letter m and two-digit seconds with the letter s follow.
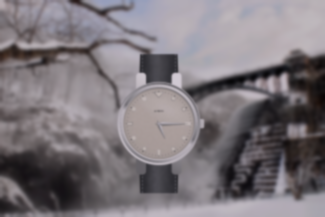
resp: 5h15
